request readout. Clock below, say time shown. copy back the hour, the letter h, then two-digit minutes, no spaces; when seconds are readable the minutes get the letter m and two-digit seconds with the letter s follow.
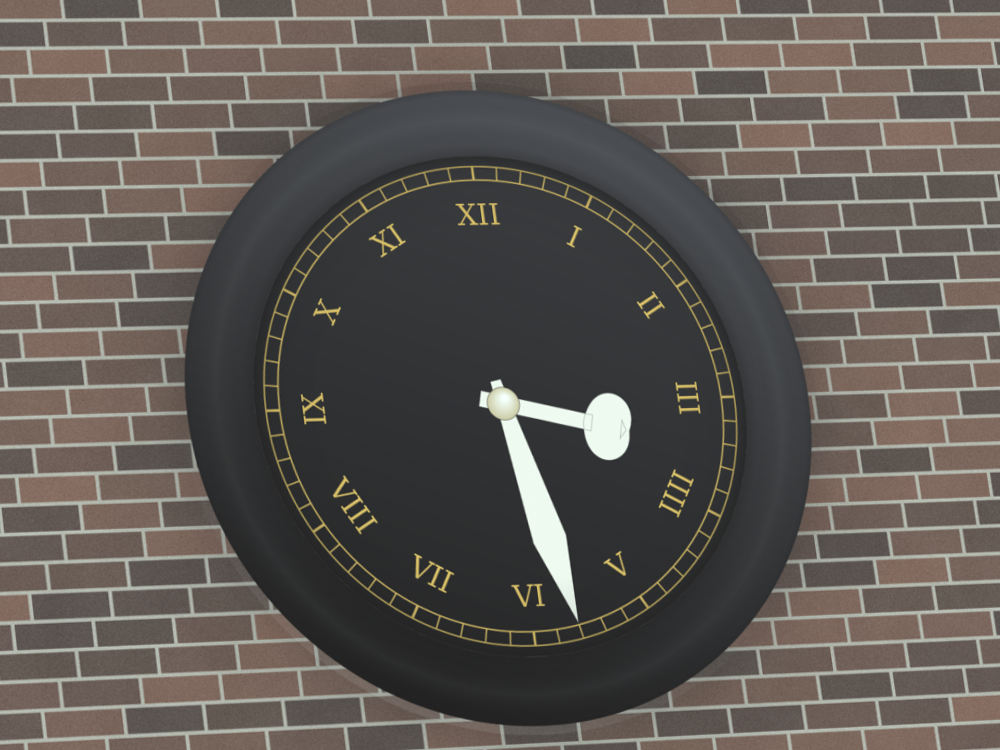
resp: 3h28
